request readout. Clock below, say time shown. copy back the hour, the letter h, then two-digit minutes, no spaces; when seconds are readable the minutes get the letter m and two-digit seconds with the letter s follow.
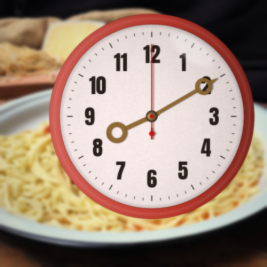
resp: 8h10m00s
